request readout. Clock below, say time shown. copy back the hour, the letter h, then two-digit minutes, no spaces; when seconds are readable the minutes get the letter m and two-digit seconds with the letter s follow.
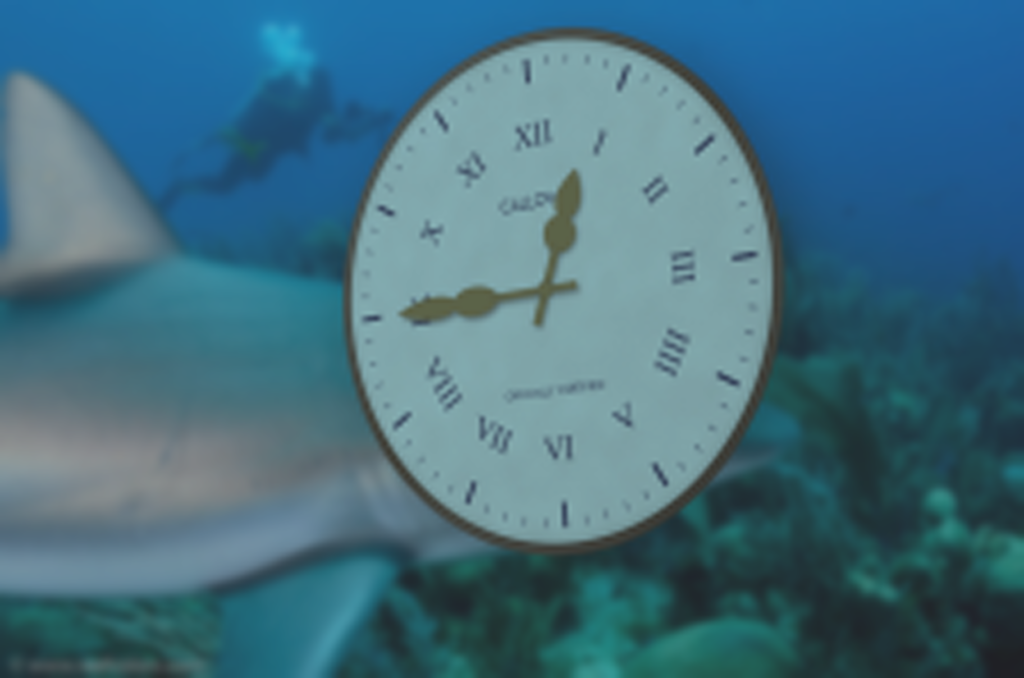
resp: 12h45
